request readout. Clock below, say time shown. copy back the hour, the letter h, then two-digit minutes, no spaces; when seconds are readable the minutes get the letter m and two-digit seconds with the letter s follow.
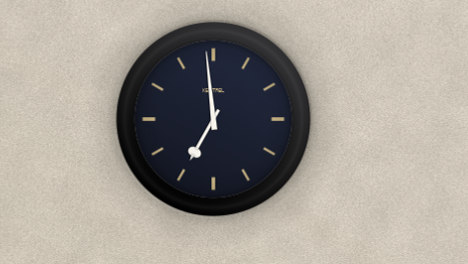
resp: 6h59
